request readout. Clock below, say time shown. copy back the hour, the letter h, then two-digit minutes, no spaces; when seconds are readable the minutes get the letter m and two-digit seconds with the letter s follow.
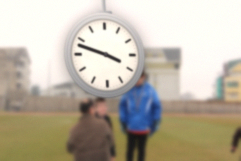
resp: 3h48
